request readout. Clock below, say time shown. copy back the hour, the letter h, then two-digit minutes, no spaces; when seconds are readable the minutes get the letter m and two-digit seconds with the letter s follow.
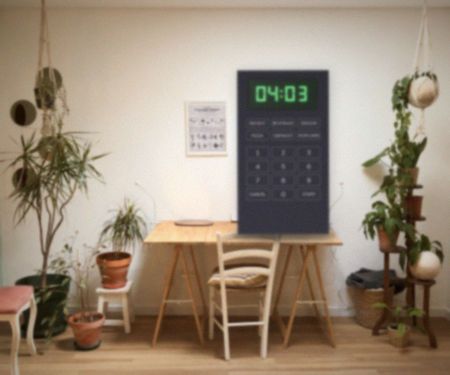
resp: 4h03
